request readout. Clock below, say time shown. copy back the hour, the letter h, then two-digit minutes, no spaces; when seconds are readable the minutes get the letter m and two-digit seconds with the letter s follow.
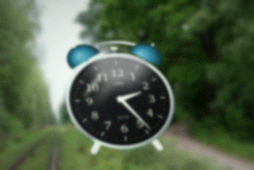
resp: 2h24
